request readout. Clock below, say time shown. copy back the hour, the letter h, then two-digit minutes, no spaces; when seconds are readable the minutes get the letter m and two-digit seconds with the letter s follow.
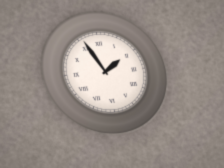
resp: 1h56
